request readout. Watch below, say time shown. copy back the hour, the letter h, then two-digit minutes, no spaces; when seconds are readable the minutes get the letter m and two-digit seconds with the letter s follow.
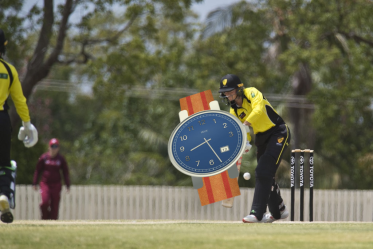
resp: 8h27
